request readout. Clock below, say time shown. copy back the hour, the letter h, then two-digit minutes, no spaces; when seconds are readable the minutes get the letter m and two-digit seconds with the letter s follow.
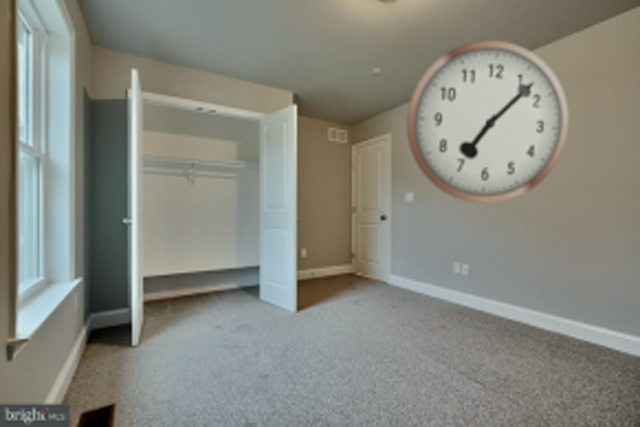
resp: 7h07
